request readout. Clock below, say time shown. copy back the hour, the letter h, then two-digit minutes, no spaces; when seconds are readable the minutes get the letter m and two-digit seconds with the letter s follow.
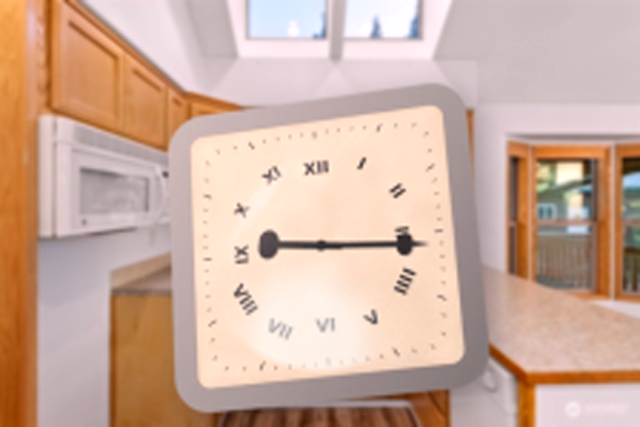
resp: 9h16
